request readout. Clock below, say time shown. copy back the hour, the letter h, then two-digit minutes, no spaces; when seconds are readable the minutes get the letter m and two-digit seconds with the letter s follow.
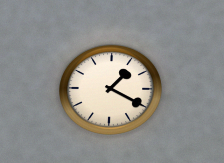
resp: 1h20
